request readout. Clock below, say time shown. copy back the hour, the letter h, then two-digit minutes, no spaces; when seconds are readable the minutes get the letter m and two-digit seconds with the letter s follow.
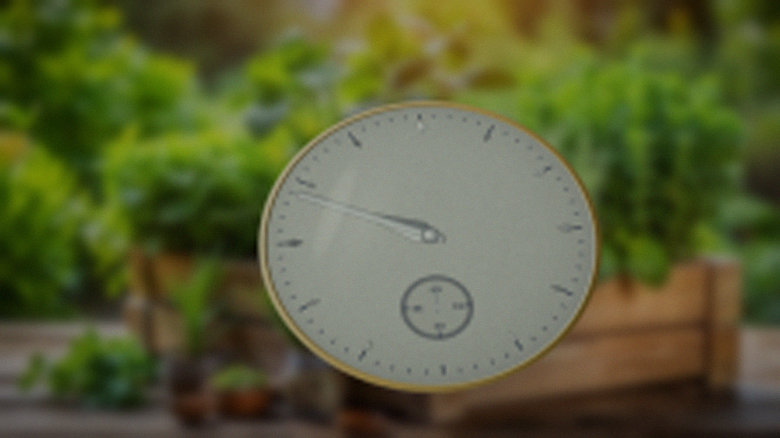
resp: 9h49
